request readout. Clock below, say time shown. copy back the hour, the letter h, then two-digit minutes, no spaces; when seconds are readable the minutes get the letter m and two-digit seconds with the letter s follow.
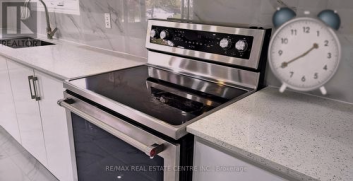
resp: 1h40
